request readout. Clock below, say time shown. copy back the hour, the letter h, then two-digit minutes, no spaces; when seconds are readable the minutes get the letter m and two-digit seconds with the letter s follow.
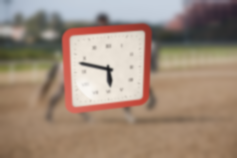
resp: 5h48
